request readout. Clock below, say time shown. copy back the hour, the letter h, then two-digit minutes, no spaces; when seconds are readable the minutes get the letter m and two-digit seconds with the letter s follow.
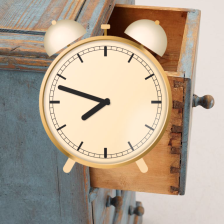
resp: 7h48
